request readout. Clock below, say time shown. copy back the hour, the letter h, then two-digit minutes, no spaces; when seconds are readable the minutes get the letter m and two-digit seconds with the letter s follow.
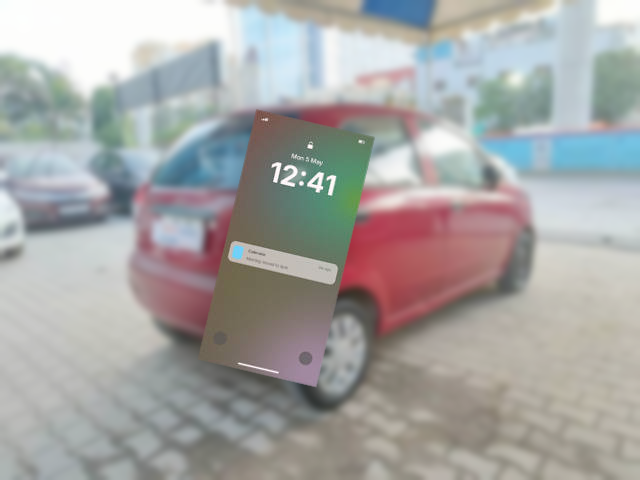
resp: 12h41
